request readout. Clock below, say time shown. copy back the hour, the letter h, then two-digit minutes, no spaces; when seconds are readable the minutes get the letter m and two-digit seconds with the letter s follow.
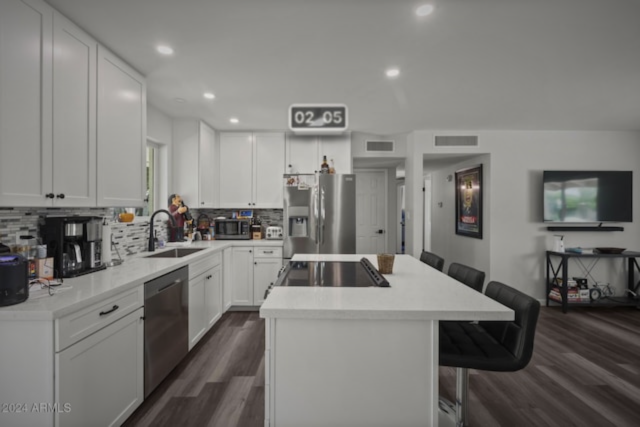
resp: 2h05
